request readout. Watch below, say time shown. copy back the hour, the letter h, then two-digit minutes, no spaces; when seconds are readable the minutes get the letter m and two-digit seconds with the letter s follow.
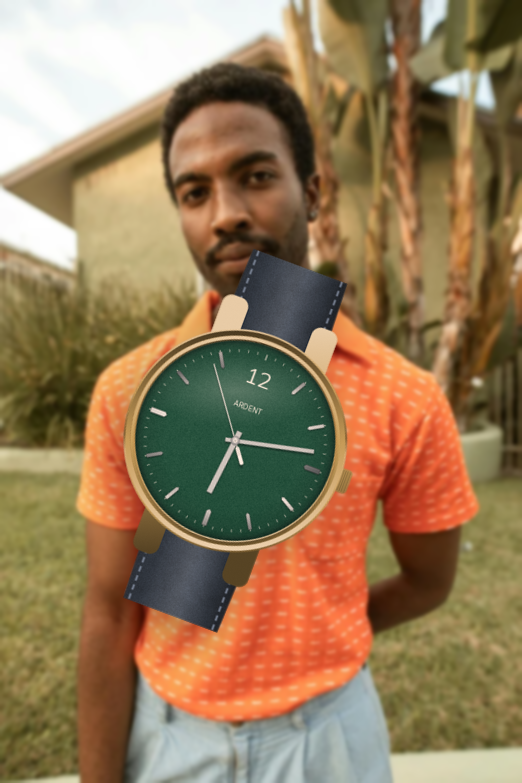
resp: 6h12m54s
